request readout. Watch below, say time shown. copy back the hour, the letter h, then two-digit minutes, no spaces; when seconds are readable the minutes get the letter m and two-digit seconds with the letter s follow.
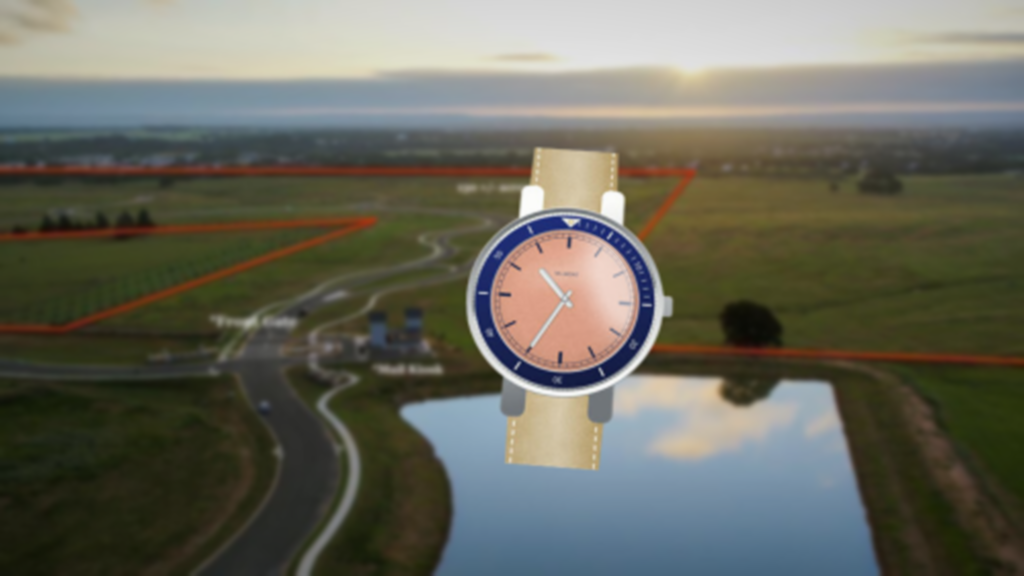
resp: 10h35
